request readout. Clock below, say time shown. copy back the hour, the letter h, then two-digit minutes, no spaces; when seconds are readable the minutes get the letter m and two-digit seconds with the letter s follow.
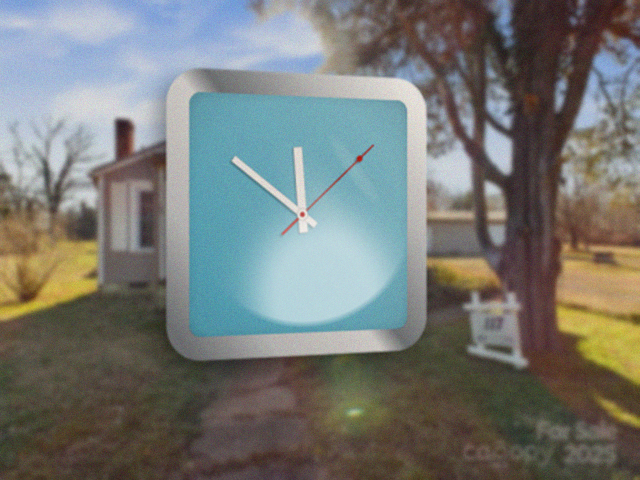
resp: 11h51m08s
